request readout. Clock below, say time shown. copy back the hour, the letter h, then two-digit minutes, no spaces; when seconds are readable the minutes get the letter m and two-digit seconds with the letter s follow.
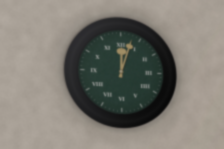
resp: 12h03
